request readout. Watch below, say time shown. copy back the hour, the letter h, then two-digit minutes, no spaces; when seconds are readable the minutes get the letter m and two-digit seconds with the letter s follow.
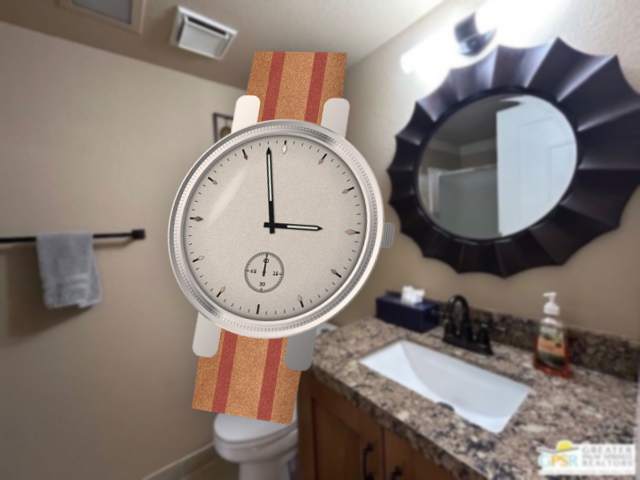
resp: 2h58
